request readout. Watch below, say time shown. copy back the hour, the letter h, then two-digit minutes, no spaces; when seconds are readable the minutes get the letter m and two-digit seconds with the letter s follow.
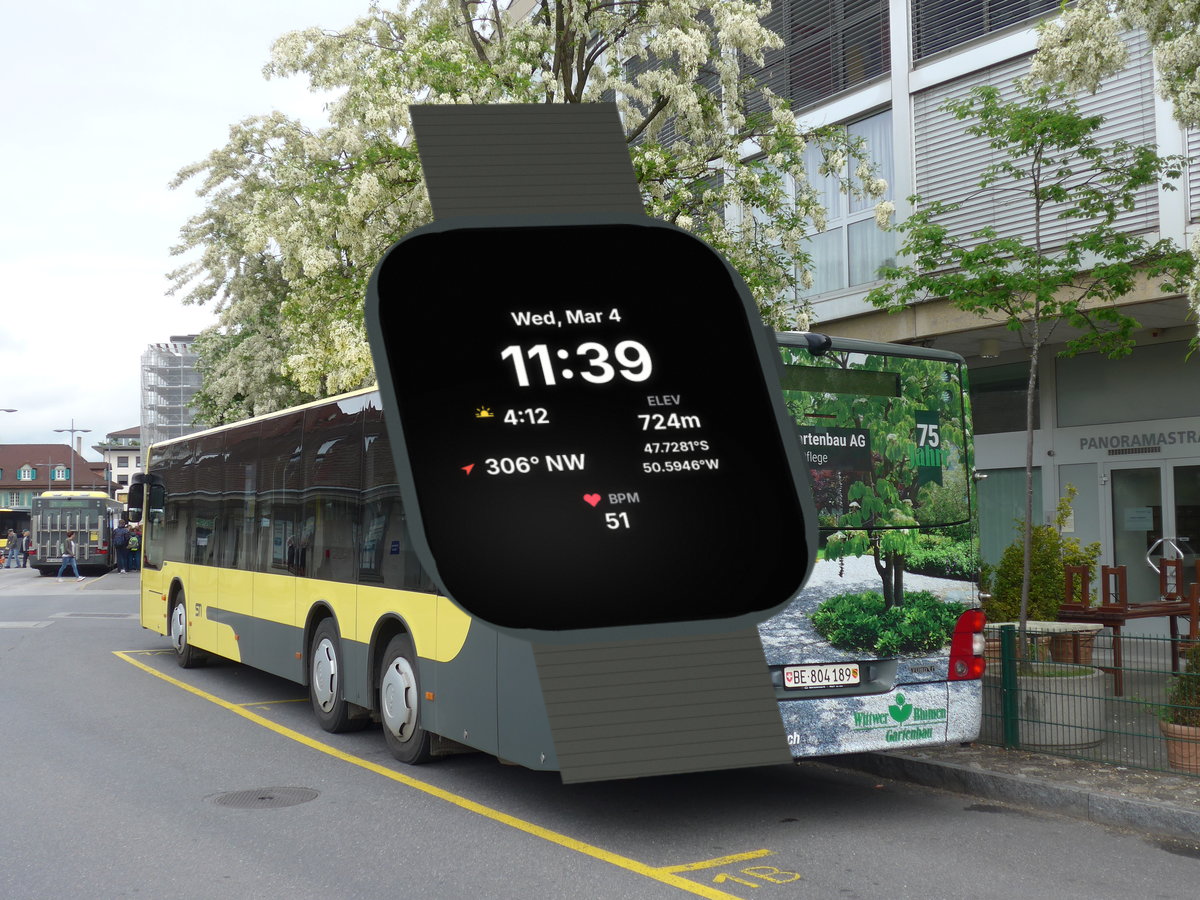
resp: 11h39
